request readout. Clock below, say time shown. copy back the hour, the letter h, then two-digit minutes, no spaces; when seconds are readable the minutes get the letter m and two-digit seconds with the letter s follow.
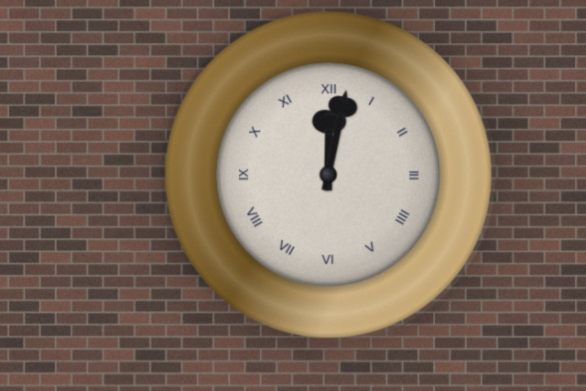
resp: 12h02
